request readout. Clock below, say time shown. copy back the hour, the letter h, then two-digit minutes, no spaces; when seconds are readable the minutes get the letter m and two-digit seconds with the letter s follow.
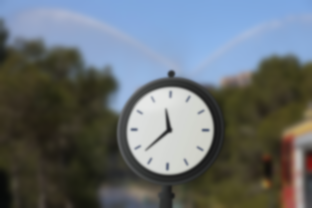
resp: 11h38
